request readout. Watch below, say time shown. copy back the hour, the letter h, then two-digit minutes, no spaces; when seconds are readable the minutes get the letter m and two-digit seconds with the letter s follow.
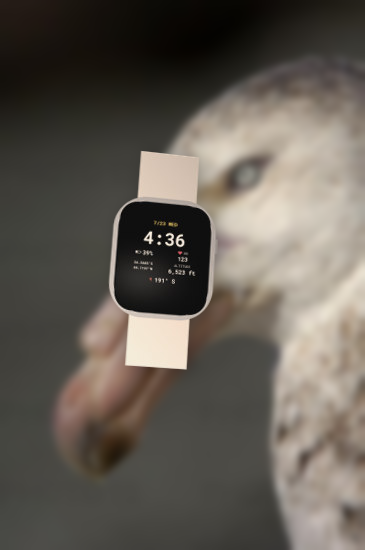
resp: 4h36
